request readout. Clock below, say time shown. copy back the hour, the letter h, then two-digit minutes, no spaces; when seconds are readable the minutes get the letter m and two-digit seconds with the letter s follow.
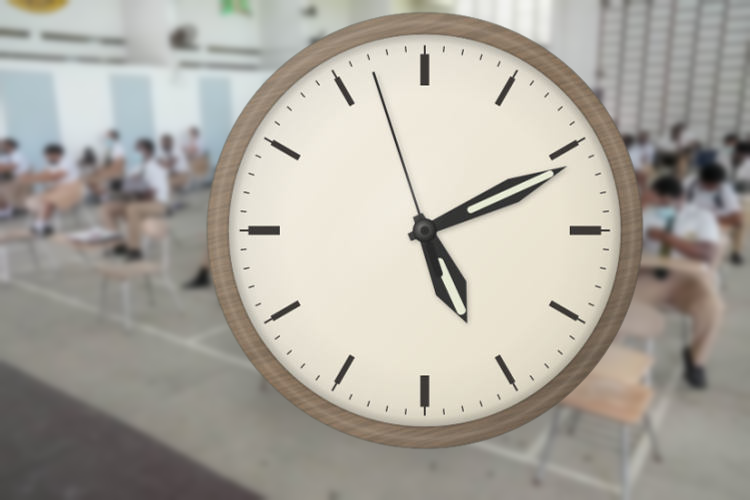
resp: 5h10m57s
